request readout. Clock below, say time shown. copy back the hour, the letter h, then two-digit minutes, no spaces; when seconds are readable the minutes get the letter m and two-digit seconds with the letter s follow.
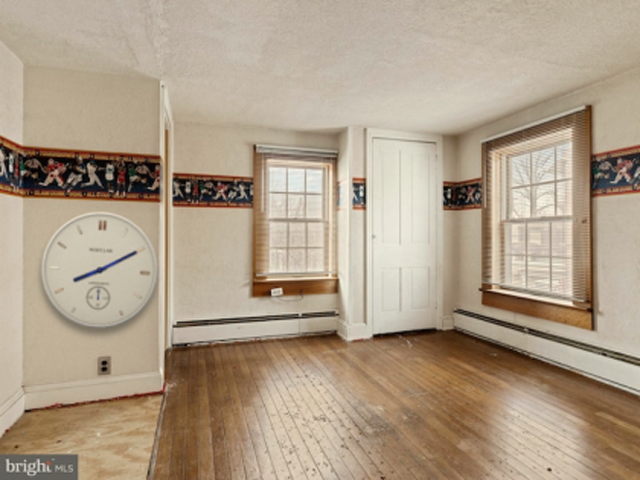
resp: 8h10
